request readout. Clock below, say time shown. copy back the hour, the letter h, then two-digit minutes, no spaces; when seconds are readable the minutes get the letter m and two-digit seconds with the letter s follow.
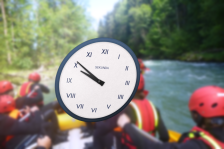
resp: 9h51
